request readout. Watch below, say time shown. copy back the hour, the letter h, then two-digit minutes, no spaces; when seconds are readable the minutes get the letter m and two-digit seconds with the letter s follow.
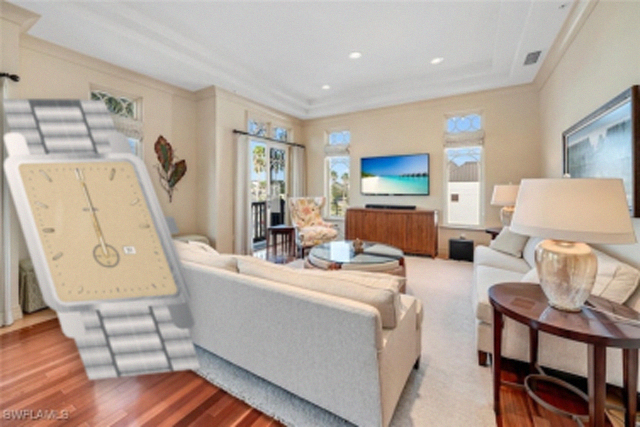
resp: 6h00
